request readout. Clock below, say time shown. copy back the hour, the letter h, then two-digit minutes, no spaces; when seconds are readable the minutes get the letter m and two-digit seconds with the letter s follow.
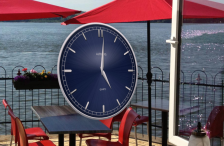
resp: 5h01
